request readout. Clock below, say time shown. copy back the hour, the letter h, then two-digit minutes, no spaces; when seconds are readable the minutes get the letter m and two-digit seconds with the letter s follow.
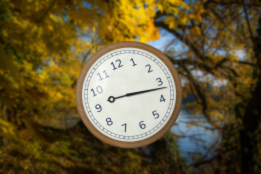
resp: 9h17
